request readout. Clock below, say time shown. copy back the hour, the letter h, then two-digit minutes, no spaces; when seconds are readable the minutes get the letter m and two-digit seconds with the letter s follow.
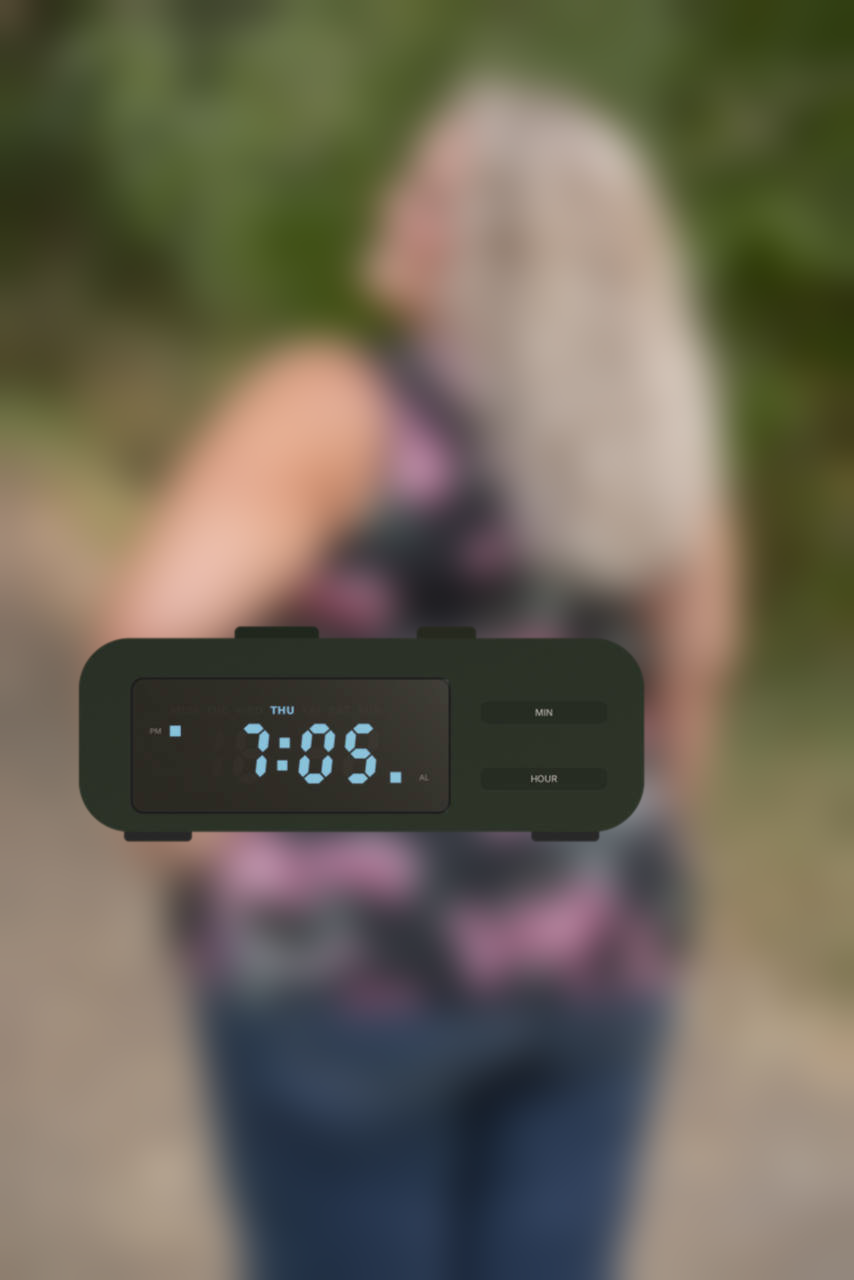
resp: 7h05
